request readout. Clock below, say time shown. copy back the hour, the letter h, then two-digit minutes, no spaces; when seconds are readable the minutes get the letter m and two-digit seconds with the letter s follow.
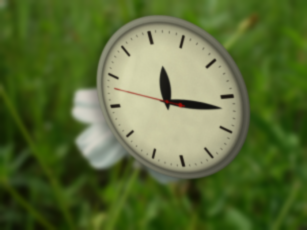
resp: 12h16m48s
